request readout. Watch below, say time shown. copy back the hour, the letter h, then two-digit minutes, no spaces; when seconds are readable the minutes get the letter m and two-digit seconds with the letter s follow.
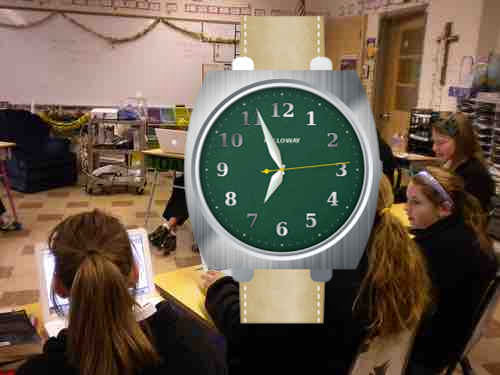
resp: 6h56m14s
